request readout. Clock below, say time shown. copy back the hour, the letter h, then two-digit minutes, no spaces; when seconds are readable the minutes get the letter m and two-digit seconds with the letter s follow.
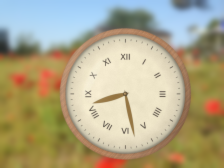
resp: 8h28
